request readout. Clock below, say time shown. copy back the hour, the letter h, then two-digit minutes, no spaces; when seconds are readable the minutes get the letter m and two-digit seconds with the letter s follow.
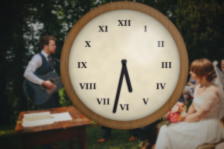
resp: 5h32
